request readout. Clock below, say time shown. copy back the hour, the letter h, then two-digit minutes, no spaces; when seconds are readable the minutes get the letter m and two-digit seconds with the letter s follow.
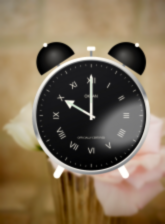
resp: 10h00
